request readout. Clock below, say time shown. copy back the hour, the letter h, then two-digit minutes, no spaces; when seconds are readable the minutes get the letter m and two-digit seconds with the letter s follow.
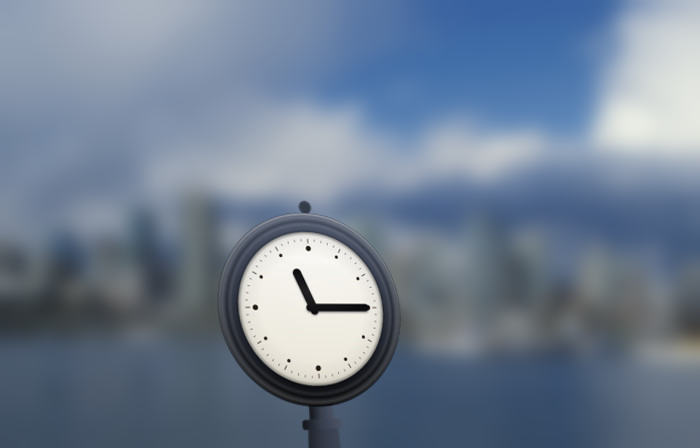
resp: 11h15
